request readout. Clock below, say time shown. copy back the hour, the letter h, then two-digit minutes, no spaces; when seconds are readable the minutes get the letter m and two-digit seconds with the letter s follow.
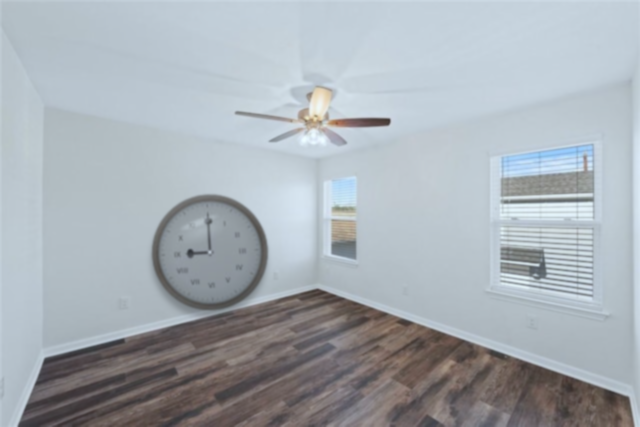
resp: 9h00
